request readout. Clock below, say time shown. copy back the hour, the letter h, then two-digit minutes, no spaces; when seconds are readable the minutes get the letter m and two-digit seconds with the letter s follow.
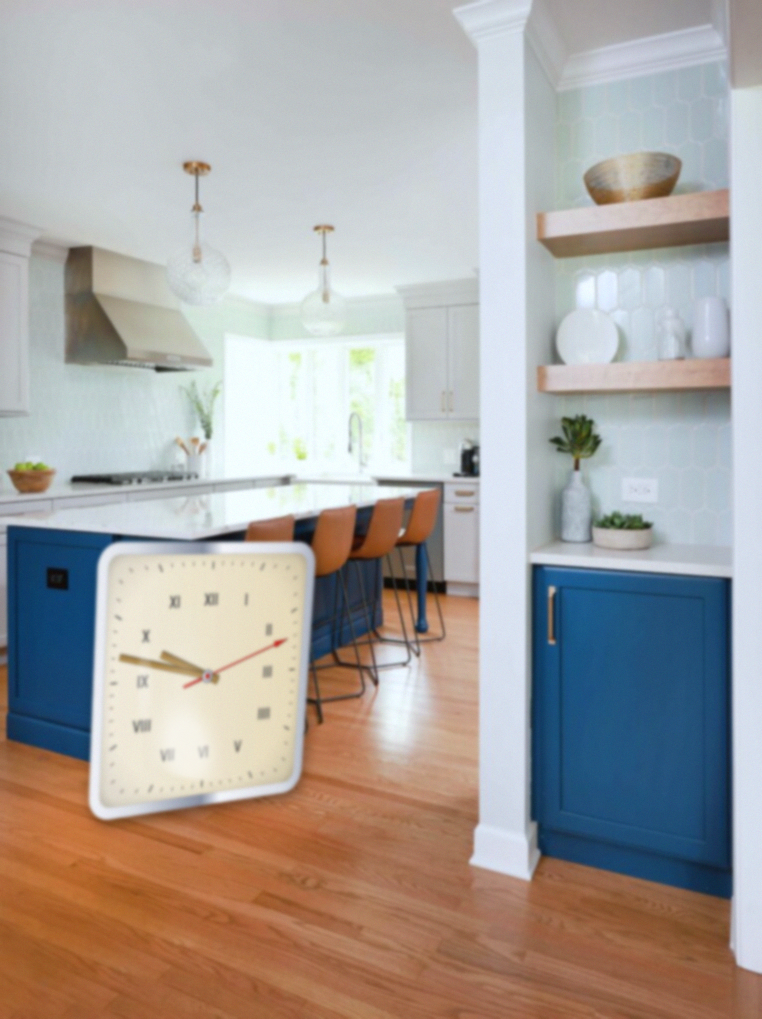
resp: 9h47m12s
